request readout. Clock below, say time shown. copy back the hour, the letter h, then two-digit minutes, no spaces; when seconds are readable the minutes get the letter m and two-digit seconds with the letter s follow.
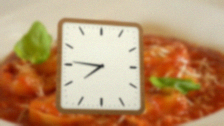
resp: 7h46
